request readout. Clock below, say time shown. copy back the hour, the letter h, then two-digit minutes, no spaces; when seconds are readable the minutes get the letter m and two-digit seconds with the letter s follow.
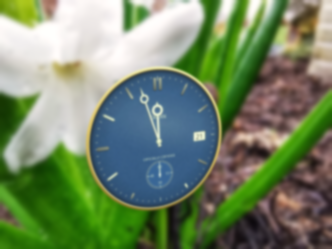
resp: 11h57
